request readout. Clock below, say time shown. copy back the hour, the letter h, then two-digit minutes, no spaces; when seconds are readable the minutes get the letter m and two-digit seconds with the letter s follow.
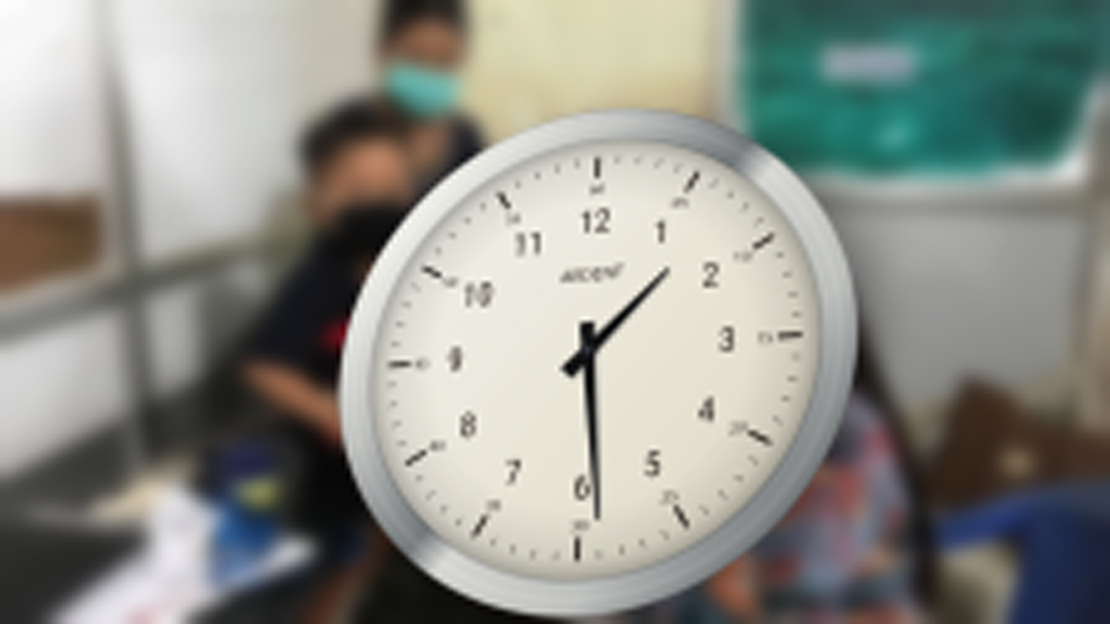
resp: 1h29
